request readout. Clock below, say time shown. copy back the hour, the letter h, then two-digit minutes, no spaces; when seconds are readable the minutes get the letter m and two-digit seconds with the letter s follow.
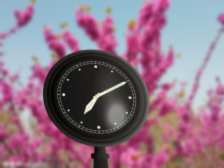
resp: 7h10
